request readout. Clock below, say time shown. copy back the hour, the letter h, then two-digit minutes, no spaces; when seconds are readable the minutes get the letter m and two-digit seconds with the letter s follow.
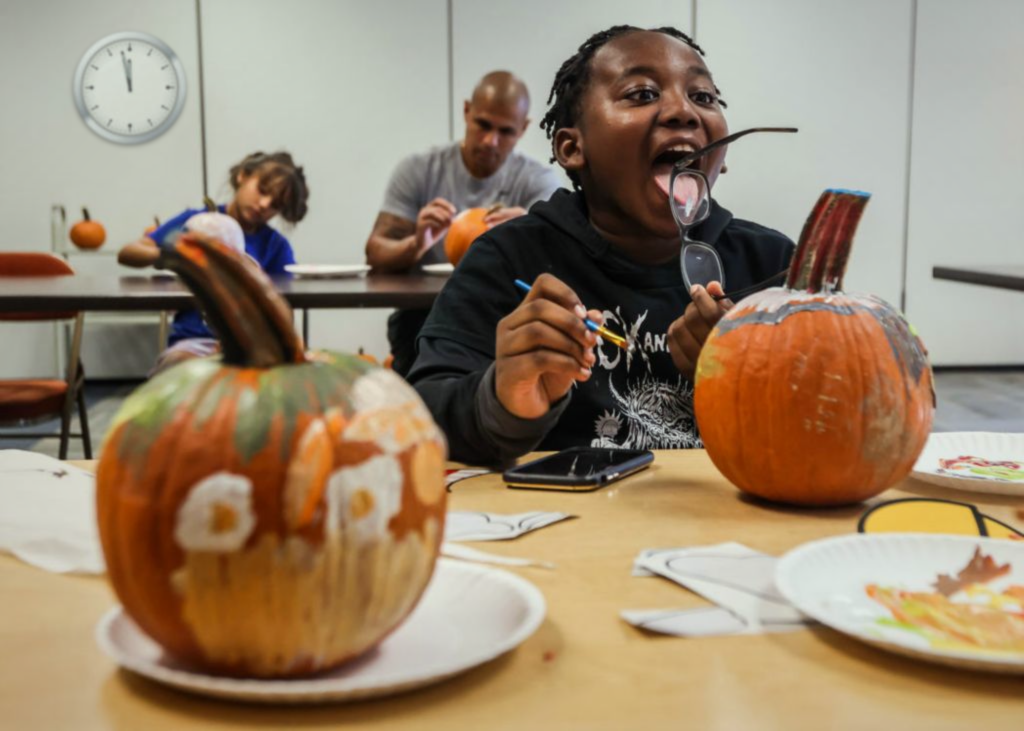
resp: 11h58
